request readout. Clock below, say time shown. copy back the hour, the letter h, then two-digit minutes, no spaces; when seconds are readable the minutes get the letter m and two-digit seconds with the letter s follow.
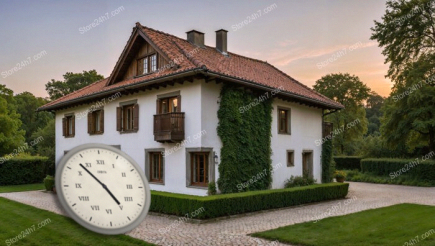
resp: 4h53
